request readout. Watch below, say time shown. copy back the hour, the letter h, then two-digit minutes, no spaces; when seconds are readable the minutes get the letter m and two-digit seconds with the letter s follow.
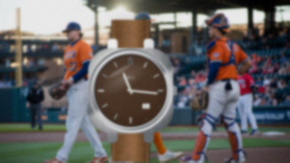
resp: 11h16
